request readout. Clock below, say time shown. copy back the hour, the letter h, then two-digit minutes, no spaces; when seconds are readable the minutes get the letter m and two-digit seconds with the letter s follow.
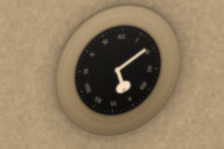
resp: 5h09
